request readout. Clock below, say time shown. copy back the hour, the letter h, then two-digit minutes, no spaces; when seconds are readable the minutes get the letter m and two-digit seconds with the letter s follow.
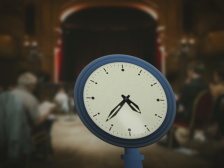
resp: 4h37
